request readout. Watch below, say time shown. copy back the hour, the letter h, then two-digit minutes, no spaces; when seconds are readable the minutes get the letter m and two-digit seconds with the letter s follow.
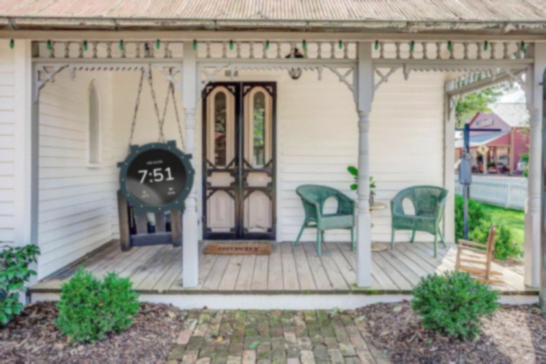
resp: 7h51
